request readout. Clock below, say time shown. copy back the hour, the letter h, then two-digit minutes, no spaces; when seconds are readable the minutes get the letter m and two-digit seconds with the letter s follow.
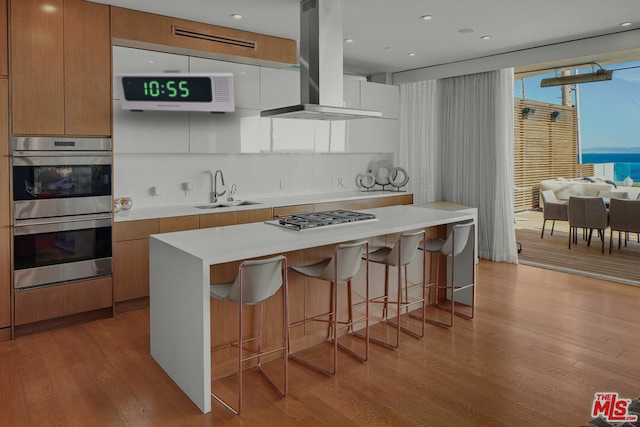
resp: 10h55
